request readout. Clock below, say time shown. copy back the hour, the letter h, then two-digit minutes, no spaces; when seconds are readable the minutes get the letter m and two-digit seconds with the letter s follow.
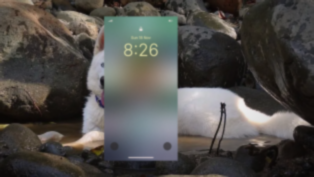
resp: 8h26
